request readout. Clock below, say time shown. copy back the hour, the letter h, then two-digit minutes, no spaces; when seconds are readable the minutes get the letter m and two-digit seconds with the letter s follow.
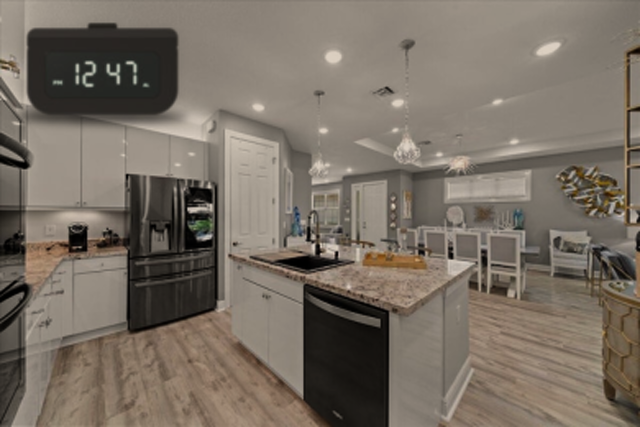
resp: 12h47
